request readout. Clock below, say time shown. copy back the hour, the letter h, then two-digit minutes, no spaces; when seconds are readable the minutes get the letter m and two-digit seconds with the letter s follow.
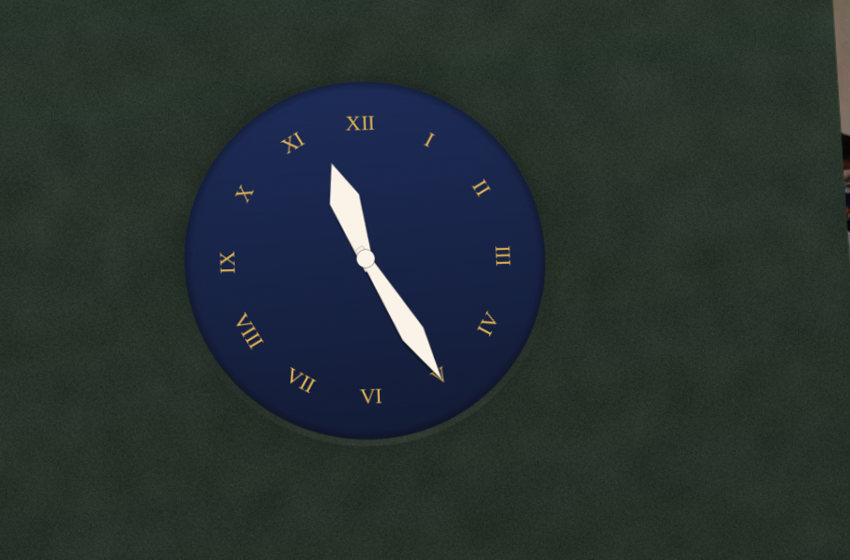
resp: 11h25
